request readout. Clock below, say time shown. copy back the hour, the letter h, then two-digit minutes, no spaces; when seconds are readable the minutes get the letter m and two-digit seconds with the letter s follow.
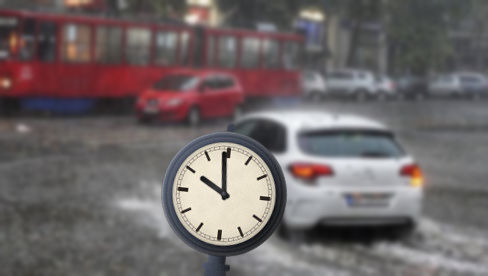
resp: 9h59
